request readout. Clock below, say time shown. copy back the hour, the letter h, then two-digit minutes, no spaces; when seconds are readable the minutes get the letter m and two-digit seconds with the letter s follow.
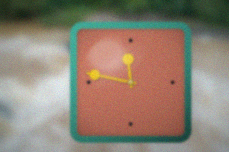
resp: 11h47
